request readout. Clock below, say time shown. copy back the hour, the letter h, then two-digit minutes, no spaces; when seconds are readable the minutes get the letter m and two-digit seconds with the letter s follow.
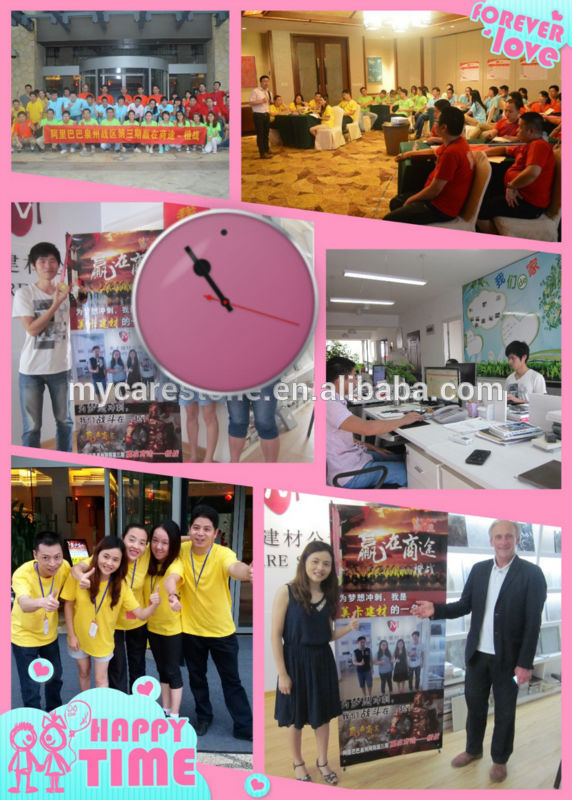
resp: 10h54m18s
